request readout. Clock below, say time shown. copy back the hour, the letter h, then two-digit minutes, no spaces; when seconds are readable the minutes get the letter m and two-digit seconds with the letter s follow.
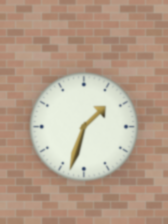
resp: 1h33
